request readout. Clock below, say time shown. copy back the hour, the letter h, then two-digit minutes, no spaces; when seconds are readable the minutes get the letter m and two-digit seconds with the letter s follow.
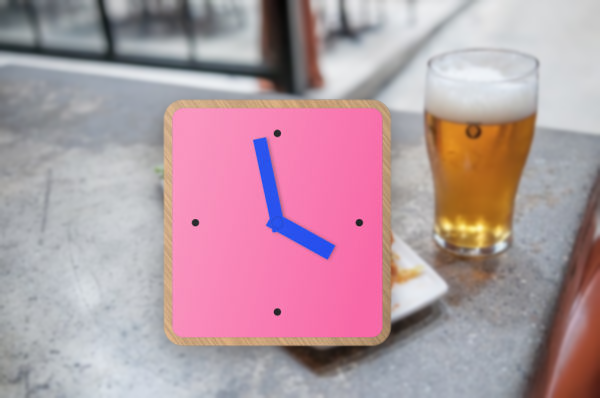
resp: 3h58
